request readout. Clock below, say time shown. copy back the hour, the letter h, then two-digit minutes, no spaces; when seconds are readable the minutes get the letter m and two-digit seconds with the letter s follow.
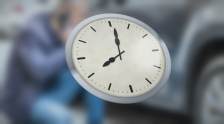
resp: 8h01
